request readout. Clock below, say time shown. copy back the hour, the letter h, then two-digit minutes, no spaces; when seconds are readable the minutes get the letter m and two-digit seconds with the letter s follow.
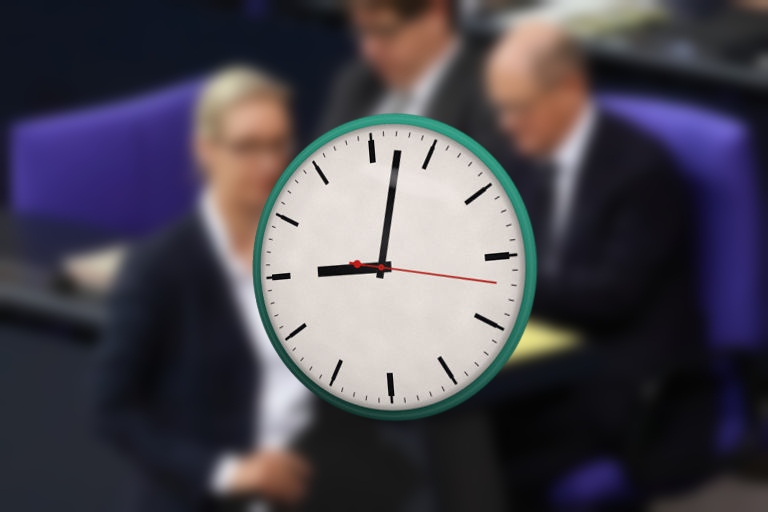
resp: 9h02m17s
